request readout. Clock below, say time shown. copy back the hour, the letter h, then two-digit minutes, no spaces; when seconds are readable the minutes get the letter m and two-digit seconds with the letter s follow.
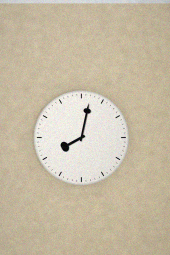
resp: 8h02
